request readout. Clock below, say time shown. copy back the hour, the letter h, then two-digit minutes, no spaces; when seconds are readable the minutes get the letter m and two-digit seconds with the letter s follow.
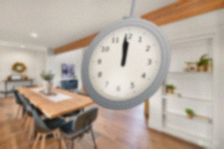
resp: 11h59
